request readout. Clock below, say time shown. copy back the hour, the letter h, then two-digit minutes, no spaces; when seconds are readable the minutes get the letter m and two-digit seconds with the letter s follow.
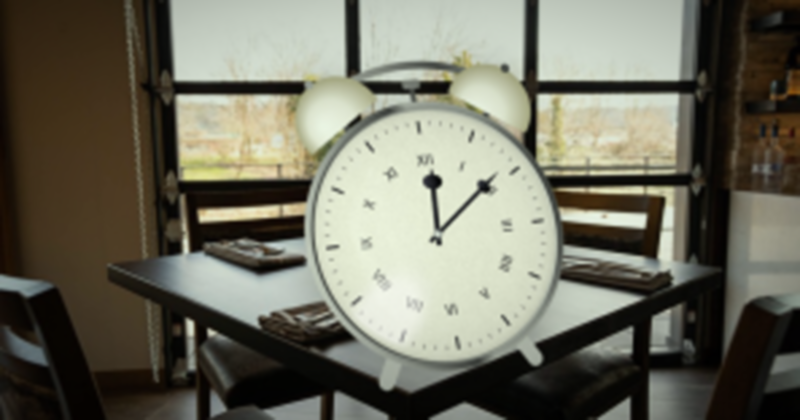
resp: 12h09
